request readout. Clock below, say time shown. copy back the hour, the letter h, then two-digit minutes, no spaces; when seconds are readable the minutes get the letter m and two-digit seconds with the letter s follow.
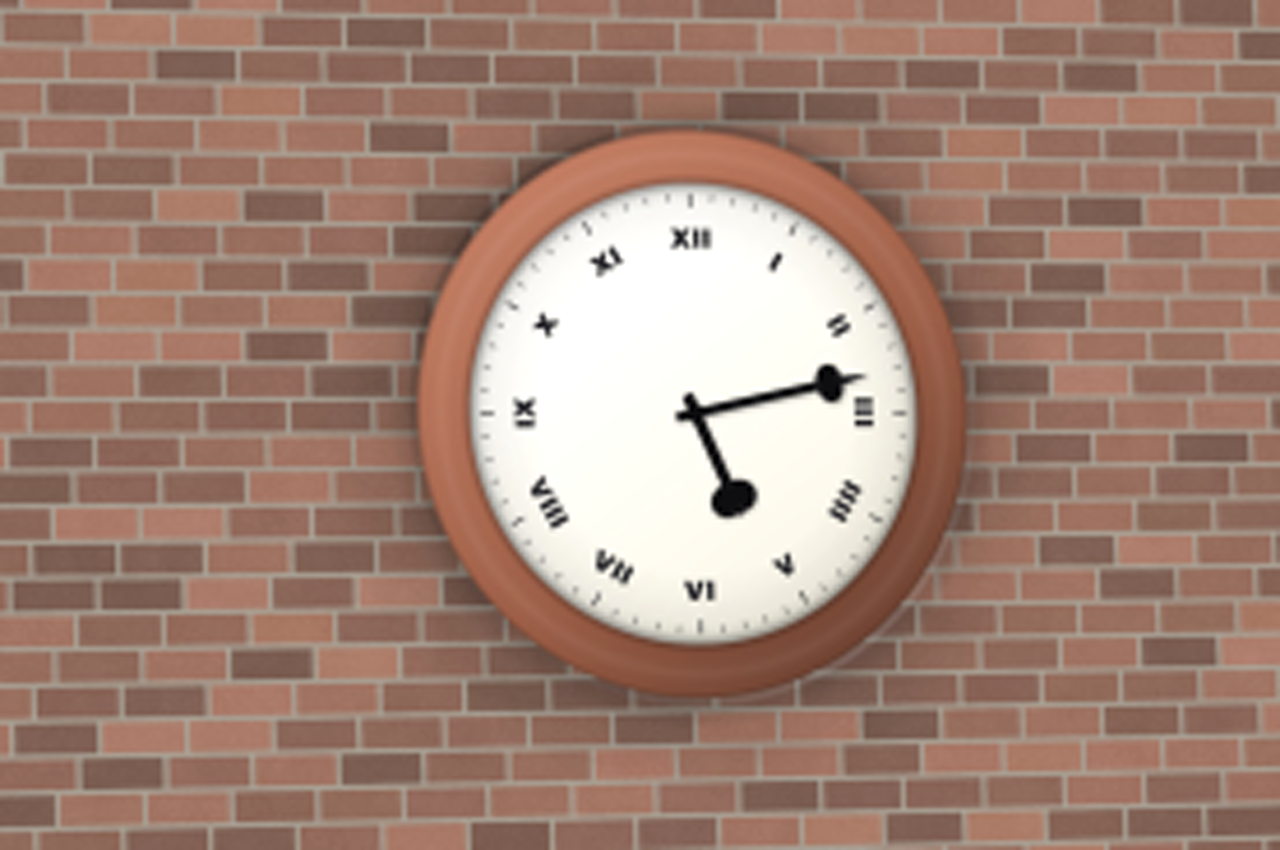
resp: 5h13
